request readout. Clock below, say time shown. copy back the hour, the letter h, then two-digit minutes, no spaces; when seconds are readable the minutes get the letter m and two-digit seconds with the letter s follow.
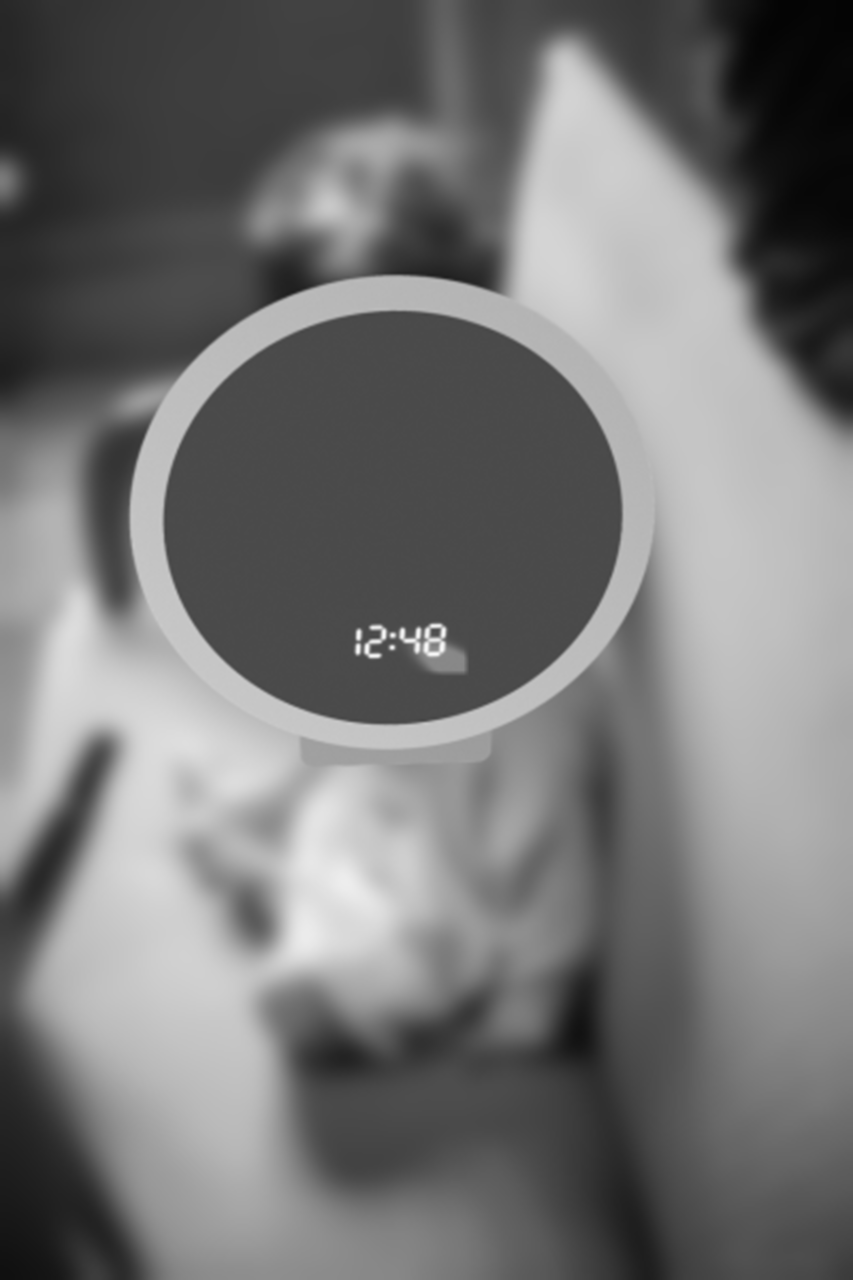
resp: 12h48
